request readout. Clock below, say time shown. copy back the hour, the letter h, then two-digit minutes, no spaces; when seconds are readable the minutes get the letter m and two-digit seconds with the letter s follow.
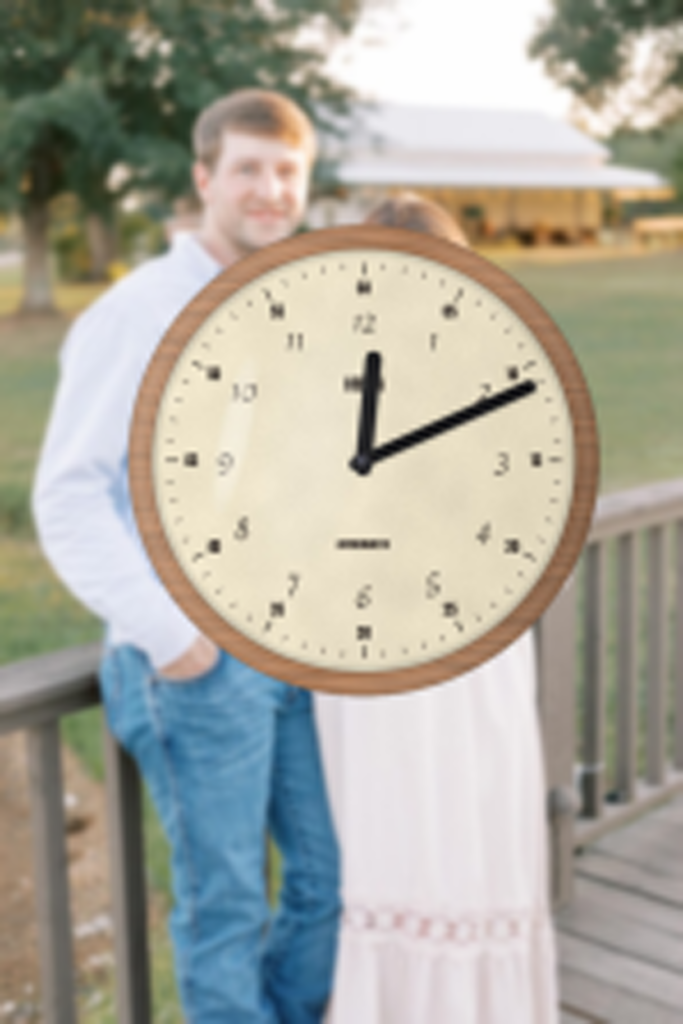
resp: 12h11
